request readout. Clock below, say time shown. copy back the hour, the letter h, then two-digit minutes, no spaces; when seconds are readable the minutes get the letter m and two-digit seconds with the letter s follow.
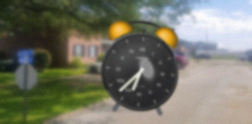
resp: 6h37
